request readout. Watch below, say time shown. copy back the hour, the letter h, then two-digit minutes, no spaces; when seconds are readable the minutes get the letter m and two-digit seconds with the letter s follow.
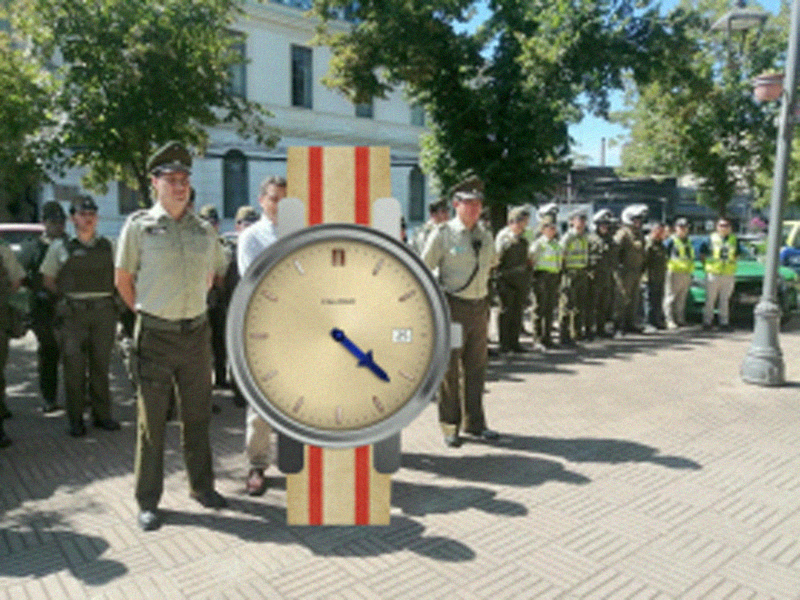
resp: 4h22
